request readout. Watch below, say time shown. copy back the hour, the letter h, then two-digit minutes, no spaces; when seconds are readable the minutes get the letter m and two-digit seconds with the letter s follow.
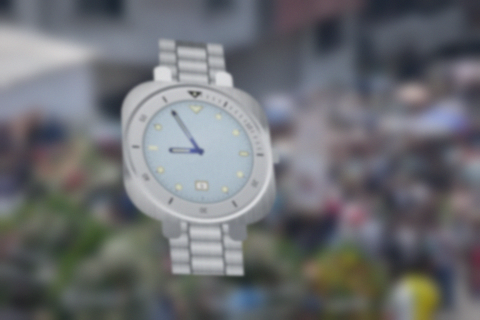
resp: 8h55
